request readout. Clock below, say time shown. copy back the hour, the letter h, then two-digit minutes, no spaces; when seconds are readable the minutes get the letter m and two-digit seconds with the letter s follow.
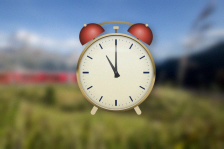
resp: 11h00
